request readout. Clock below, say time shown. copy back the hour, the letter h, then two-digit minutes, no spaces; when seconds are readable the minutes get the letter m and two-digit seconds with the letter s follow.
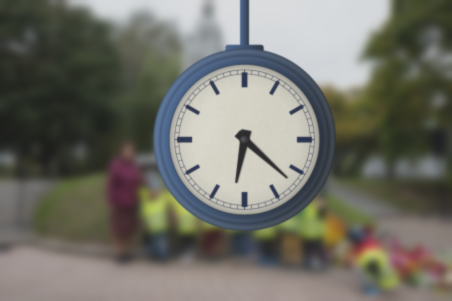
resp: 6h22
